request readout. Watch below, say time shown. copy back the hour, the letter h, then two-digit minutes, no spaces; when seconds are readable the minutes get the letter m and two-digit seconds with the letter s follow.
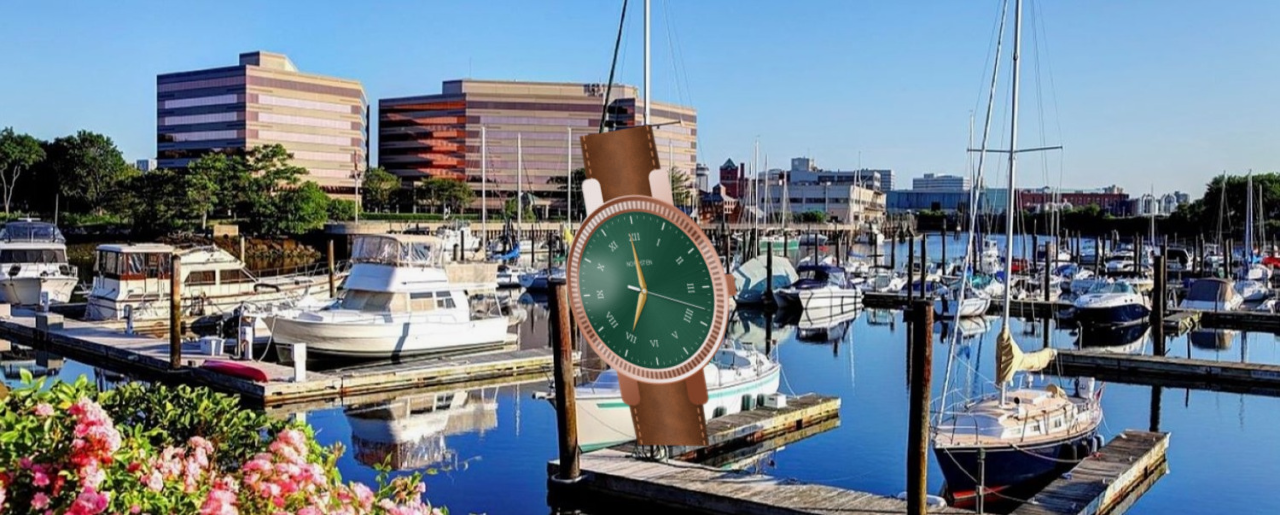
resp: 6h59m18s
